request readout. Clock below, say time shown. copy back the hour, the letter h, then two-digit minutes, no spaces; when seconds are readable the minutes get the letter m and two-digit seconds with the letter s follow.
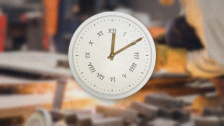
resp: 12h10
